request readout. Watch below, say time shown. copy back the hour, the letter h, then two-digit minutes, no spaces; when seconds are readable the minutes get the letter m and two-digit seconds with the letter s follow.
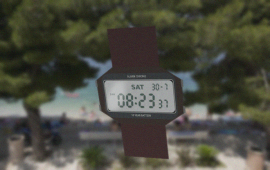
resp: 8h23m37s
